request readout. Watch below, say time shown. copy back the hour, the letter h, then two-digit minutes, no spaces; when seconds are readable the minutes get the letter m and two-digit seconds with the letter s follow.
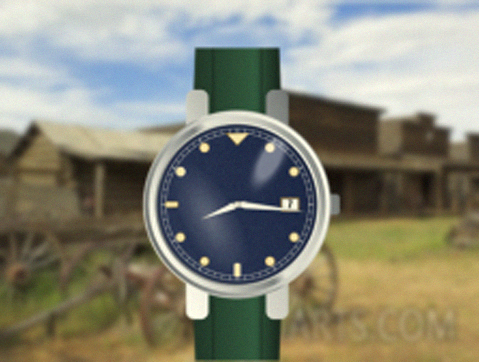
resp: 8h16
